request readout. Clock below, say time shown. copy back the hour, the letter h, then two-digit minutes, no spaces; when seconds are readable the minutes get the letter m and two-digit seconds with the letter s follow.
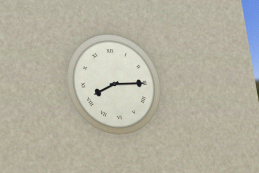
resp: 8h15
